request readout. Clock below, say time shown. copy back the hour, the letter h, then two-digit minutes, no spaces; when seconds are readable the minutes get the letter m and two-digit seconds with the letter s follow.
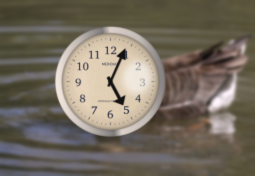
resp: 5h04
